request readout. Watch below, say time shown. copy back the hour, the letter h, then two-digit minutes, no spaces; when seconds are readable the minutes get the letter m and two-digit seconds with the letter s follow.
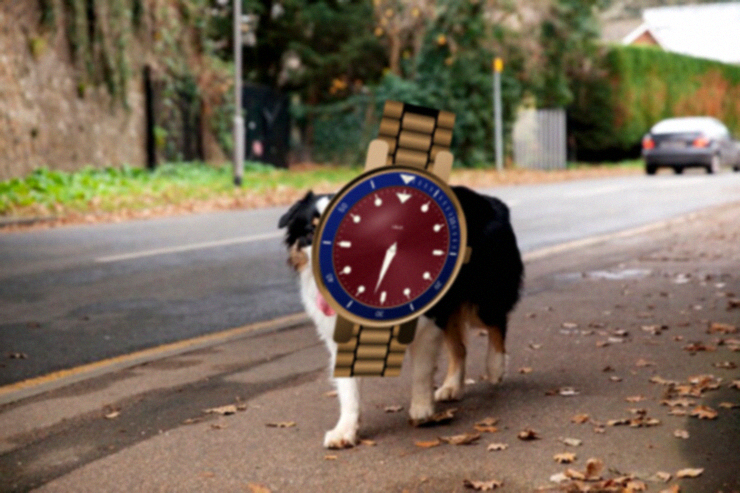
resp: 6h32
